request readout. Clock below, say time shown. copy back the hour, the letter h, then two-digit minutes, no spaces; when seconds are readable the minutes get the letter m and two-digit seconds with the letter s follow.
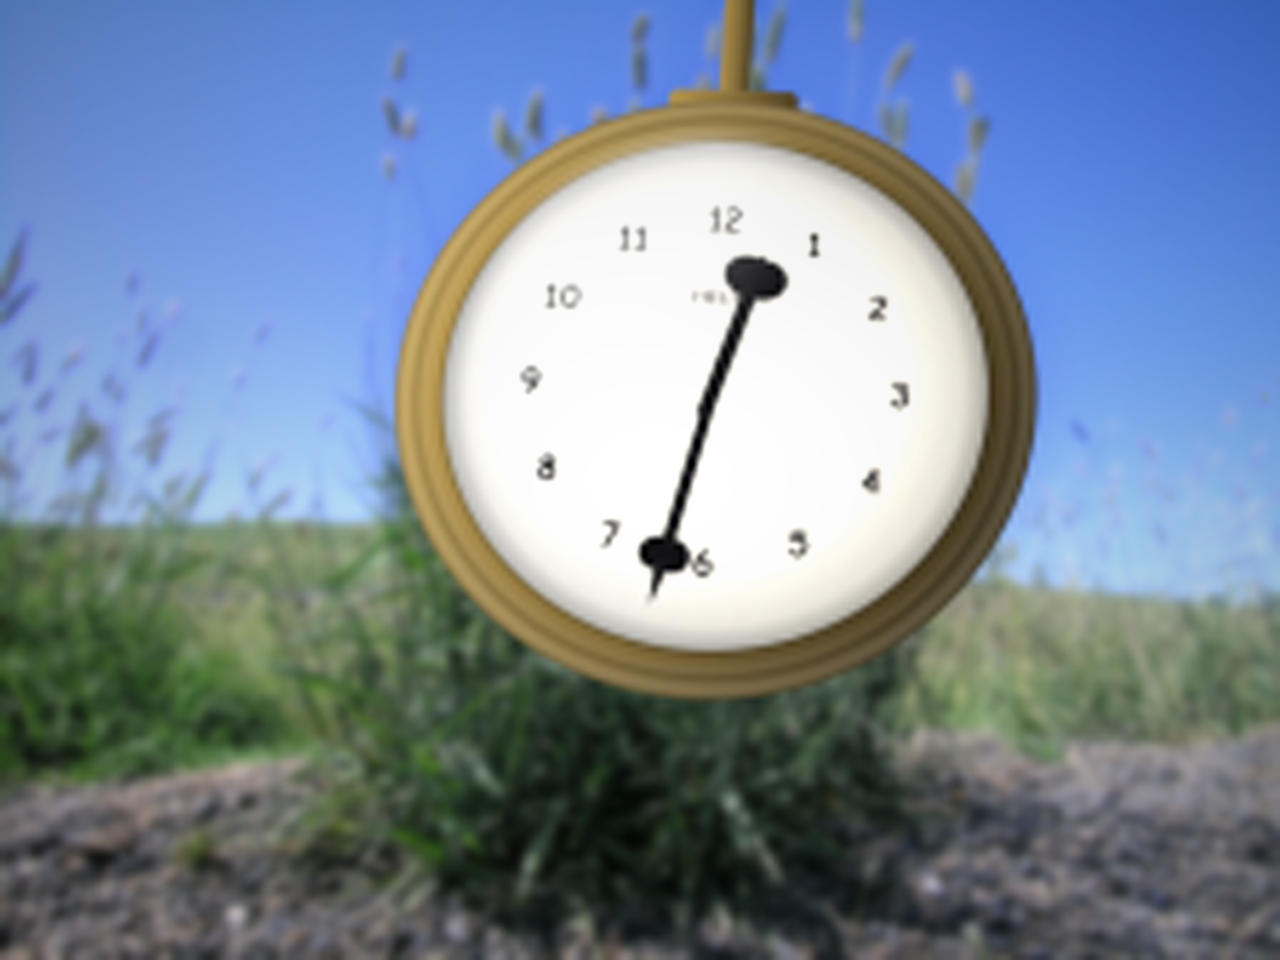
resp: 12h32
